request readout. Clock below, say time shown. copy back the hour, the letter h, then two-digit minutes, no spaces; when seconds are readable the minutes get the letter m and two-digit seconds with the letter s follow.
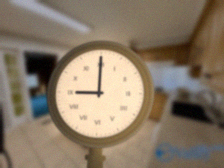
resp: 9h00
